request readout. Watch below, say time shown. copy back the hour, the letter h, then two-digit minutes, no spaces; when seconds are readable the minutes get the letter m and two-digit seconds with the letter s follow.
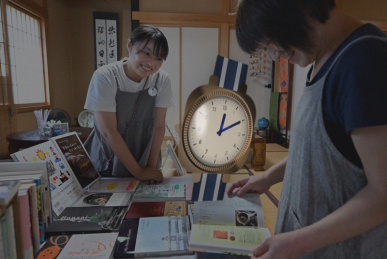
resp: 12h10
